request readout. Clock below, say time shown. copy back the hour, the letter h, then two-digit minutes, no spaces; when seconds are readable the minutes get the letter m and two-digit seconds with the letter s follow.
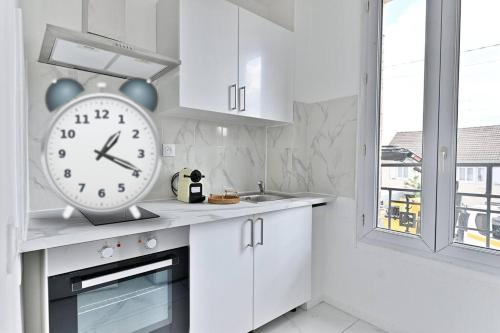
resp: 1h19
